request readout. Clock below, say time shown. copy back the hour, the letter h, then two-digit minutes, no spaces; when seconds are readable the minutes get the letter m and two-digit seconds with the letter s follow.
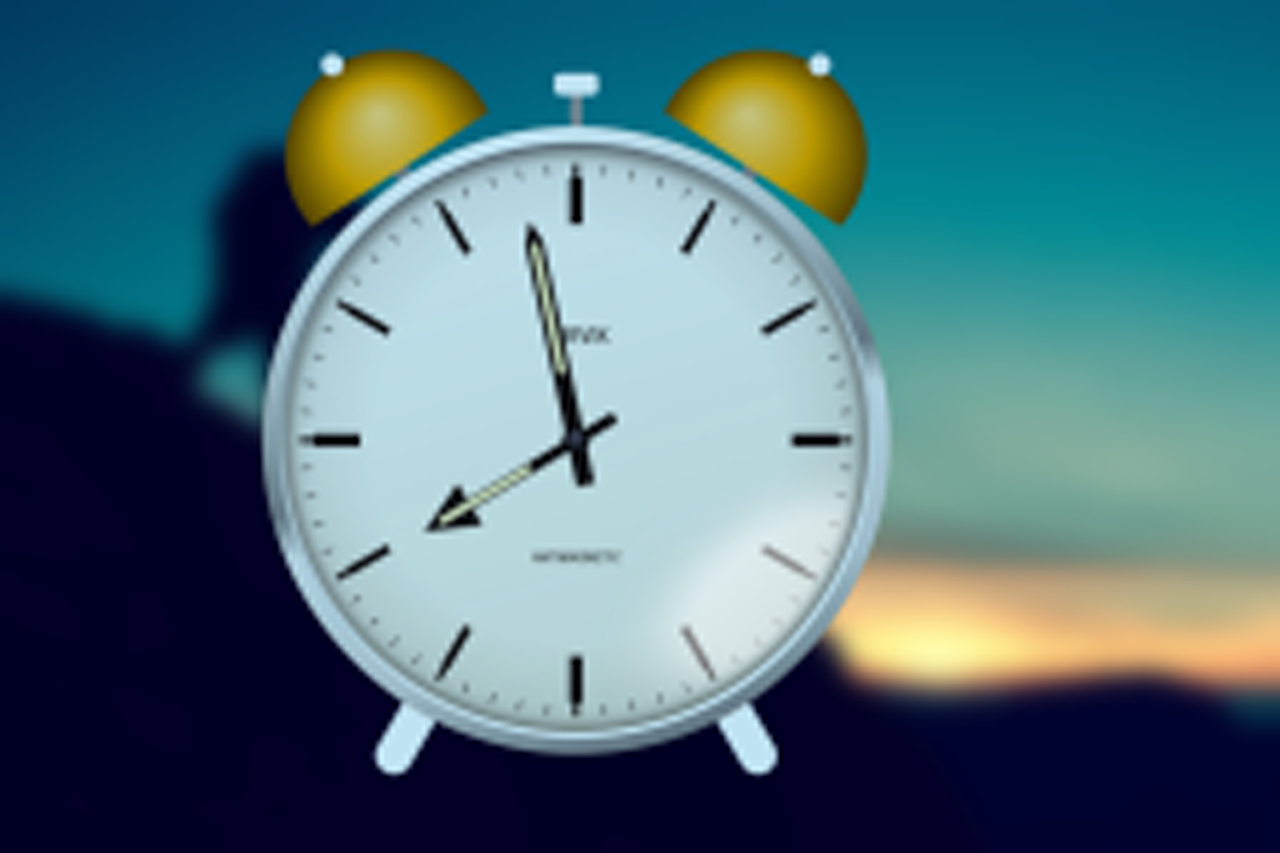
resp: 7h58
